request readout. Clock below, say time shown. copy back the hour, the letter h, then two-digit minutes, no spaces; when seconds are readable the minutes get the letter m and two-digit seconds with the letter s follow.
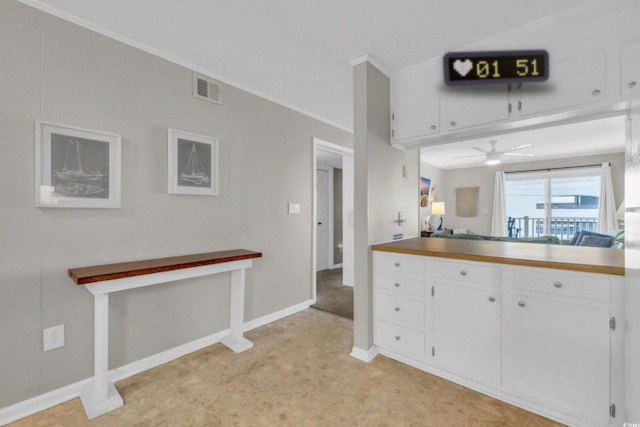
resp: 1h51
